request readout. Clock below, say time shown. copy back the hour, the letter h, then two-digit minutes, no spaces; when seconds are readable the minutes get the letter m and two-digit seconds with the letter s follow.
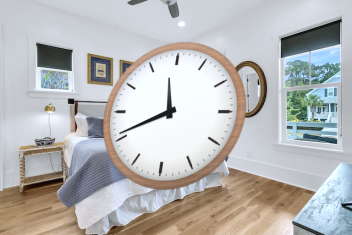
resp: 11h41
